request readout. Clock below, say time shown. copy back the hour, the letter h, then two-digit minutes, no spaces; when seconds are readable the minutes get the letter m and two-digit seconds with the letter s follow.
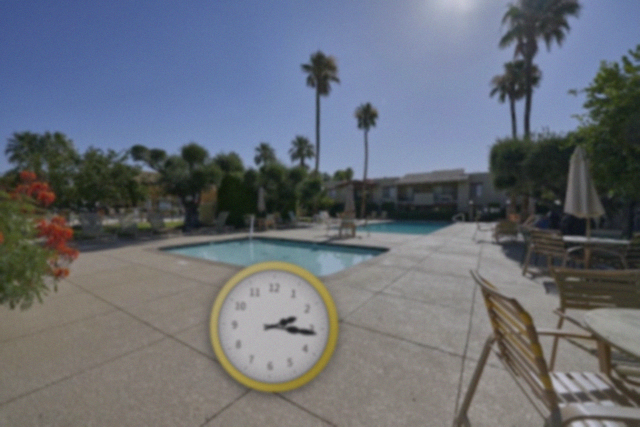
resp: 2h16
